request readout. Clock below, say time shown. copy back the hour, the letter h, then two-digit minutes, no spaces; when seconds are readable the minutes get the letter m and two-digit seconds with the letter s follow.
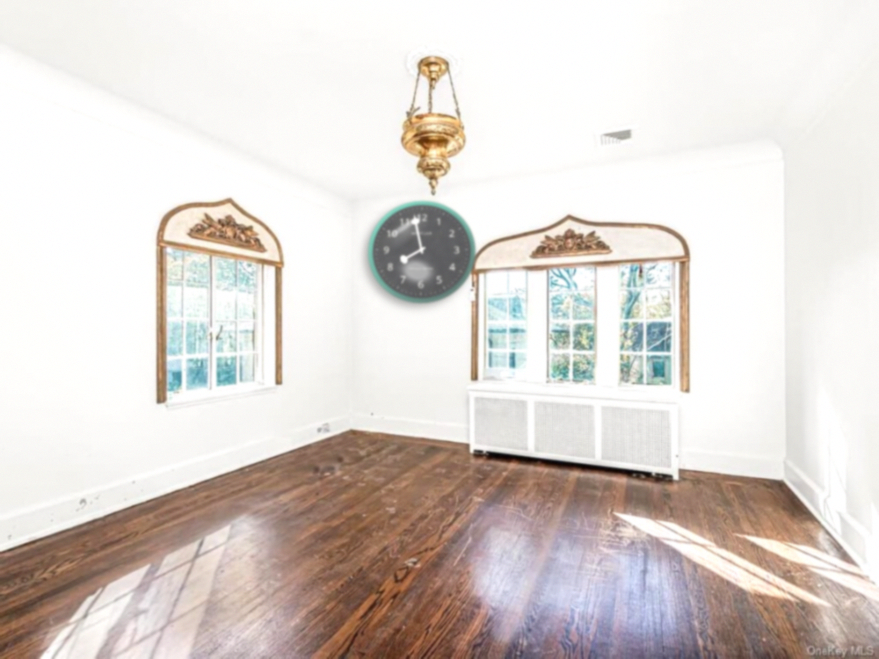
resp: 7h58
